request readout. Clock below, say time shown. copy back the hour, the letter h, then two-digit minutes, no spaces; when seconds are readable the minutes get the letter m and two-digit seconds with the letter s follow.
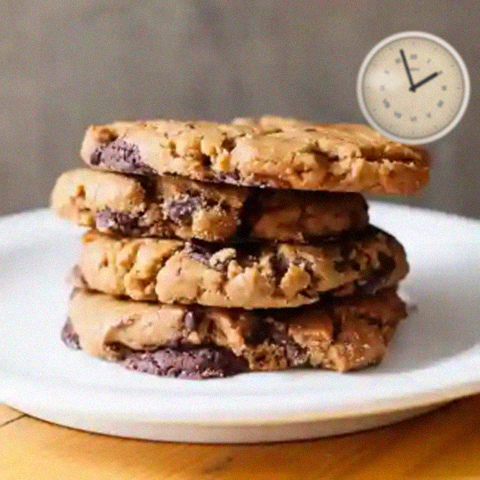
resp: 1h57
